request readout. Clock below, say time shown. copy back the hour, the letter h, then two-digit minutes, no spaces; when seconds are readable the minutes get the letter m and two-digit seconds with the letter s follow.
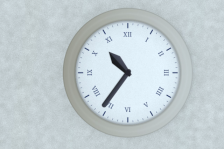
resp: 10h36
